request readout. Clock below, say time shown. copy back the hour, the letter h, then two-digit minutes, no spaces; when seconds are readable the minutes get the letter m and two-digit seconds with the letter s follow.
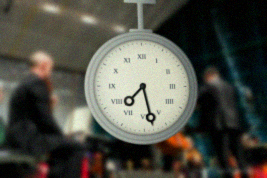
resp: 7h28
